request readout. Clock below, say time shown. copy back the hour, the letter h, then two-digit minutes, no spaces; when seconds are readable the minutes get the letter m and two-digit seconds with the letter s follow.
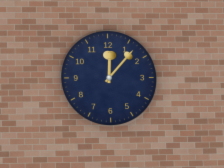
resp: 12h07
